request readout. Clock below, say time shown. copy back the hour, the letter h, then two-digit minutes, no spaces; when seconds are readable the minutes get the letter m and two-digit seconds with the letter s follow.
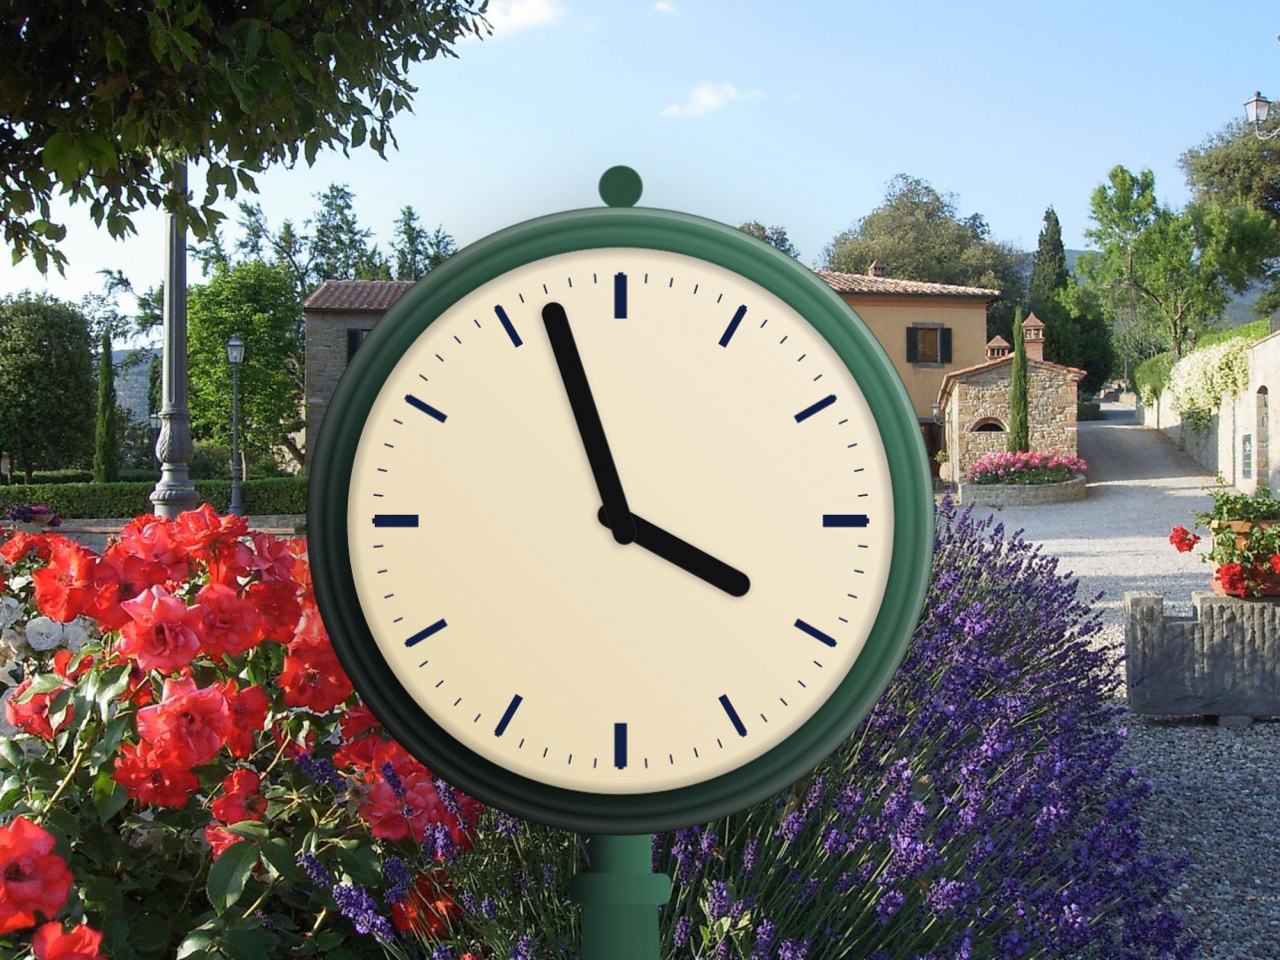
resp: 3h57
